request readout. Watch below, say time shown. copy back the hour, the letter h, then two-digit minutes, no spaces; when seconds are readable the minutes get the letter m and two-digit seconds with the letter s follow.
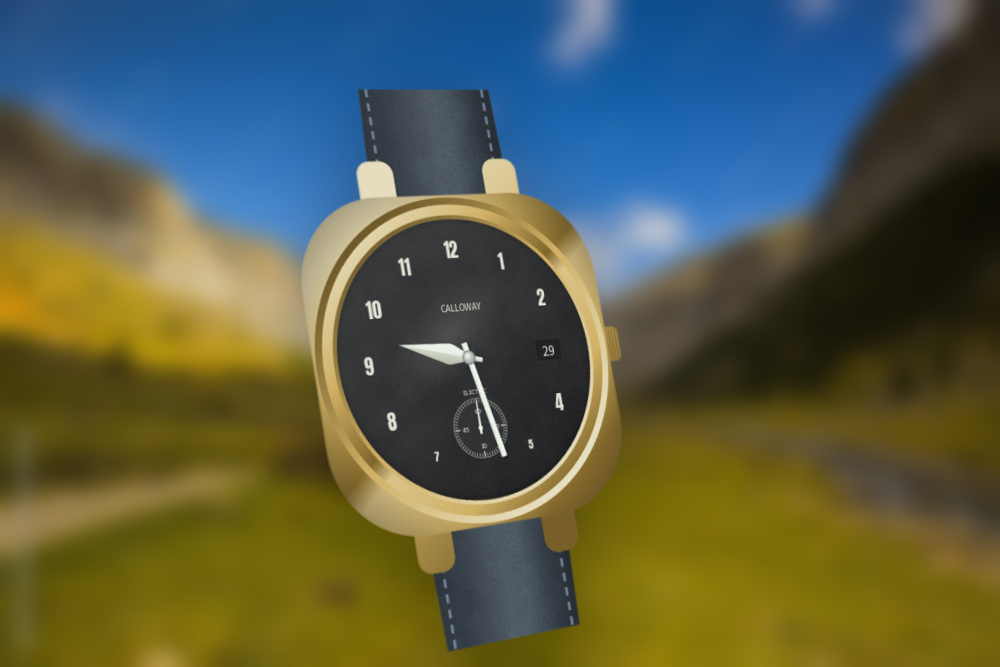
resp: 9h28
